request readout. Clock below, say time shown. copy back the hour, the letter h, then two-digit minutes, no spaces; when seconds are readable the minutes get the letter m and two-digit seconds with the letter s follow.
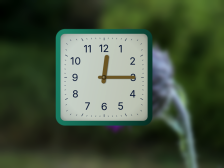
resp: 12h15
